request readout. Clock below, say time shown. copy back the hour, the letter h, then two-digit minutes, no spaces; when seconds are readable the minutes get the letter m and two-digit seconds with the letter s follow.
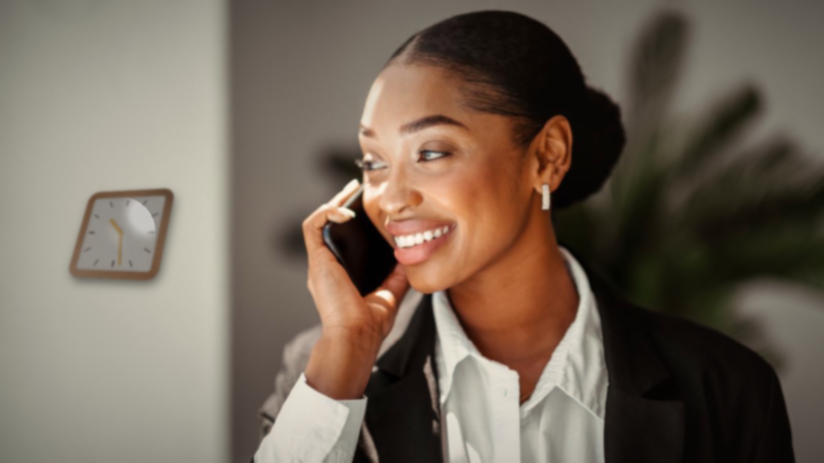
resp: 10h28
